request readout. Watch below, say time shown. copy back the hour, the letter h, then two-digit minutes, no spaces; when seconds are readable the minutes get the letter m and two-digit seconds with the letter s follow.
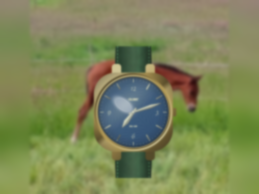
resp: 7h12
